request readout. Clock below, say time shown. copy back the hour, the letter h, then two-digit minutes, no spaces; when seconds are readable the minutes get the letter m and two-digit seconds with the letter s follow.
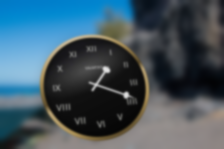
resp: 1h19
